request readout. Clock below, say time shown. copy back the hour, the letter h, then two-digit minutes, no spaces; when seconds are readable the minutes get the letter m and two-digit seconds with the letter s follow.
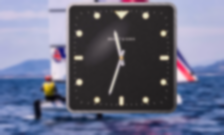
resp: 11h33
